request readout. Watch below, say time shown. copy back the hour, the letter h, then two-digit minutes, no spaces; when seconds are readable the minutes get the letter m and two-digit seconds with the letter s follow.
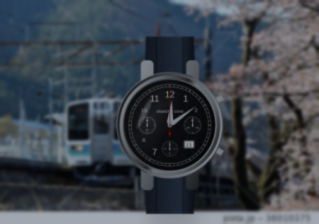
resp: 12h09
